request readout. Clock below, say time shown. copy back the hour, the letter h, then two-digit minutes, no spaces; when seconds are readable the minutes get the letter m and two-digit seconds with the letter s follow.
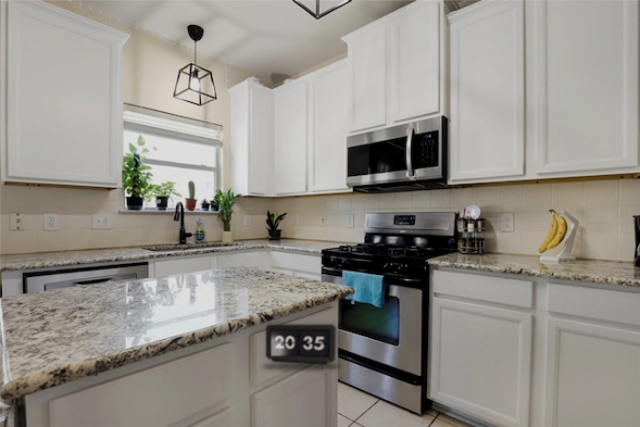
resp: 20h35
